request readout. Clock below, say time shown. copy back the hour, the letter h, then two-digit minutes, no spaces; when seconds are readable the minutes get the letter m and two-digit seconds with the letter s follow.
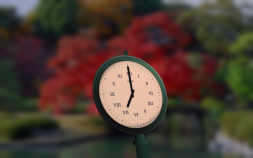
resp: 7h00
